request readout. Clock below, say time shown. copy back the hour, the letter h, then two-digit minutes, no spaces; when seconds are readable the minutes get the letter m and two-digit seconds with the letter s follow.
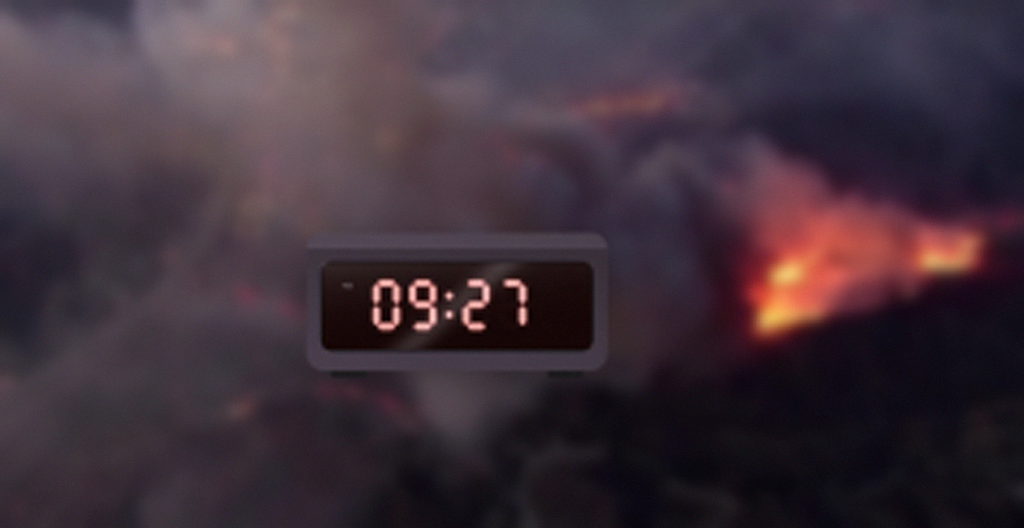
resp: 9h27
